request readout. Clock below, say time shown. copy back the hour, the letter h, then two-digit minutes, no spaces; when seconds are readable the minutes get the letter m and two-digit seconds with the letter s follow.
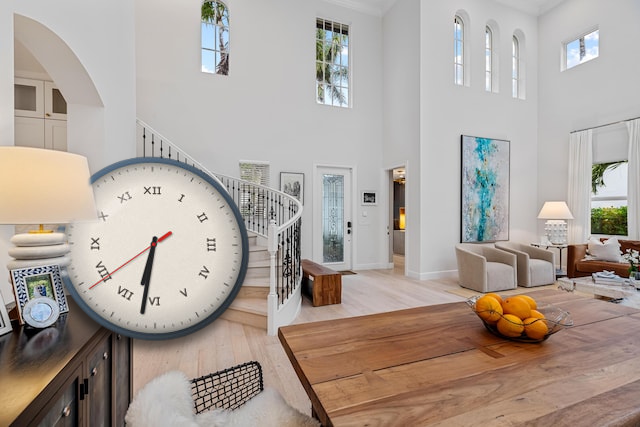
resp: 6h31m39s
